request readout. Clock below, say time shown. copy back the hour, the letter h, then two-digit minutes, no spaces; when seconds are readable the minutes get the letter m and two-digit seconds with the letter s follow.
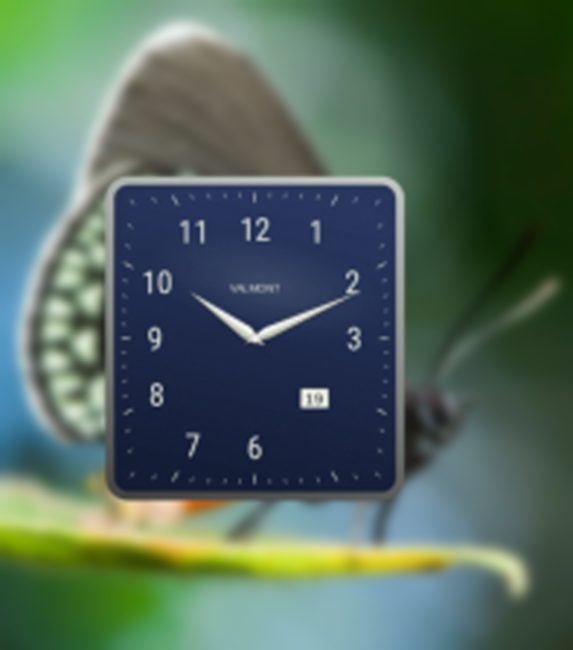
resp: 10h11
